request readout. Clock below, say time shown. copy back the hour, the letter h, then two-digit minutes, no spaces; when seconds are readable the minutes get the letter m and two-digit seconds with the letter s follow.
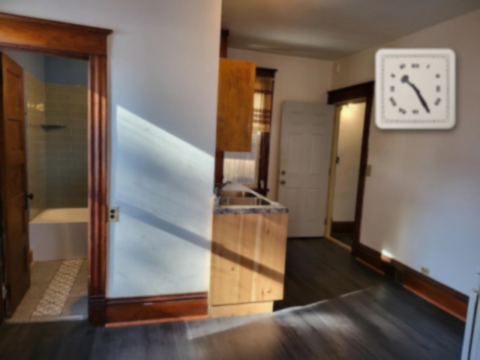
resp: 10h25
